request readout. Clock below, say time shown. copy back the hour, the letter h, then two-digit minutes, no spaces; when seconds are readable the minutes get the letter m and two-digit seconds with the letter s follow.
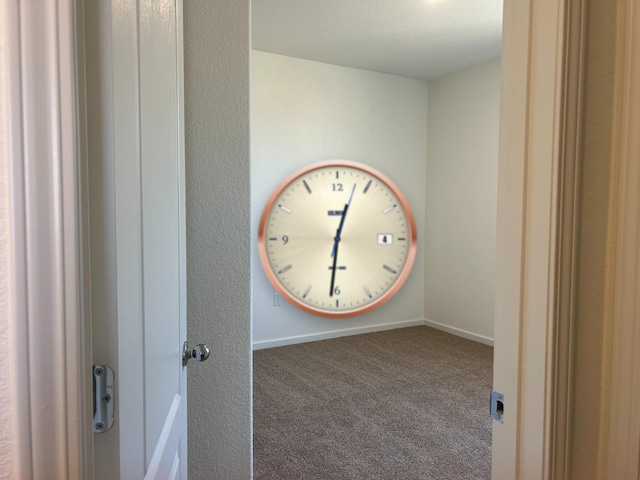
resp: 12h31m03s
